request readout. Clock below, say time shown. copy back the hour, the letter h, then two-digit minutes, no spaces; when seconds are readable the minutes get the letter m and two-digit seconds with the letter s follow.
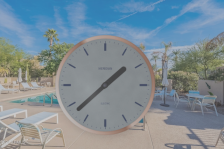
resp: 1h38
